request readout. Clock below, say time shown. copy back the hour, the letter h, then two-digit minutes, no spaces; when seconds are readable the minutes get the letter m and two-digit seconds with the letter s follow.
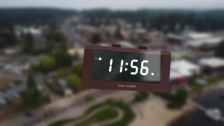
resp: 11h56
